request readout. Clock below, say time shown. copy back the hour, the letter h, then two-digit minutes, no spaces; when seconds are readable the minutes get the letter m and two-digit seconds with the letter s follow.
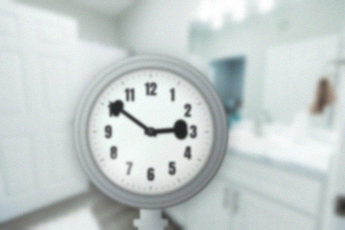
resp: 2h51
